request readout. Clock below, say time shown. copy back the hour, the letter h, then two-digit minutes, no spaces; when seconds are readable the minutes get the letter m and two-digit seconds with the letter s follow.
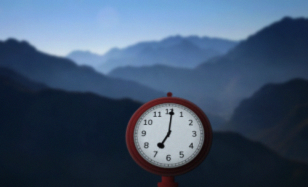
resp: 7h01
